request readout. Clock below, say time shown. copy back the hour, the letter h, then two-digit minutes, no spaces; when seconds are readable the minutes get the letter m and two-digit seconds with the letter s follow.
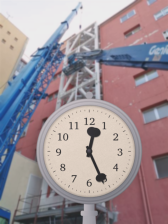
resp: 12h26
